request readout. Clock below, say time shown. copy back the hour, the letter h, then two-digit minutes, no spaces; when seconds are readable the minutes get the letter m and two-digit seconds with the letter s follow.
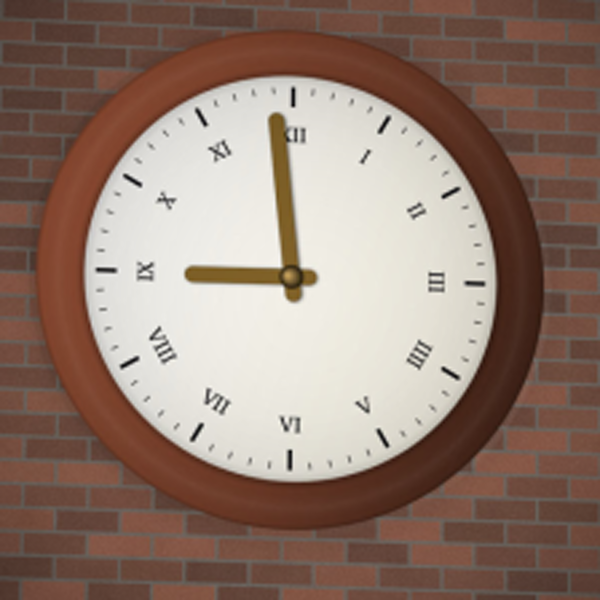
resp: 8h59
